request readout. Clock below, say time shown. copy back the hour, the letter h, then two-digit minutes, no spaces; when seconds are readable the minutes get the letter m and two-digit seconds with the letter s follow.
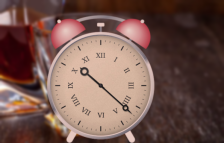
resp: 10h22
